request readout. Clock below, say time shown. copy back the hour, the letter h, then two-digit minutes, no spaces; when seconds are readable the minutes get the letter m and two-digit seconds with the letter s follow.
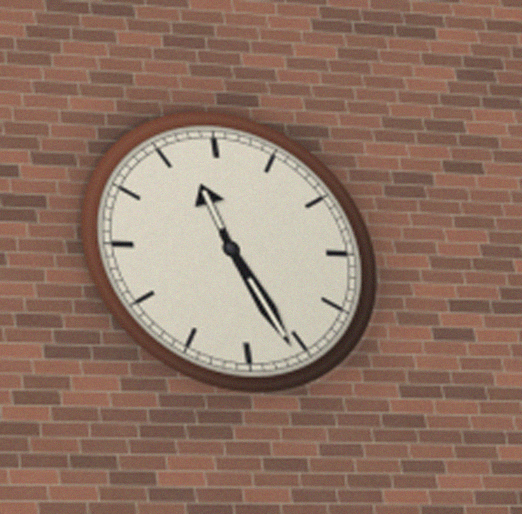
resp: 11h26
